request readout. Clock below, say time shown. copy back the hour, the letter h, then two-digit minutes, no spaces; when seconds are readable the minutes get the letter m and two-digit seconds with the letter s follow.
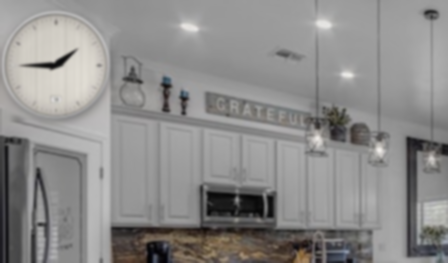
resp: 1h45
